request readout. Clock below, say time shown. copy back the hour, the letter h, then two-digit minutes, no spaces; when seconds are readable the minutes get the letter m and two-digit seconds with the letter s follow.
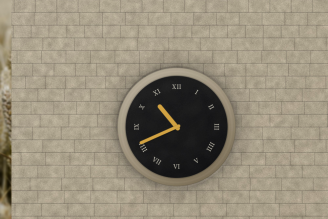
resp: 10h41
